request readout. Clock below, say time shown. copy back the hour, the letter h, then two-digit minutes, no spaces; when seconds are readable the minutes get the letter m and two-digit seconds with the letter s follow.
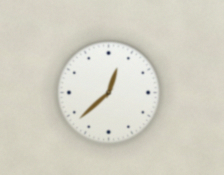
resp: 12h38
